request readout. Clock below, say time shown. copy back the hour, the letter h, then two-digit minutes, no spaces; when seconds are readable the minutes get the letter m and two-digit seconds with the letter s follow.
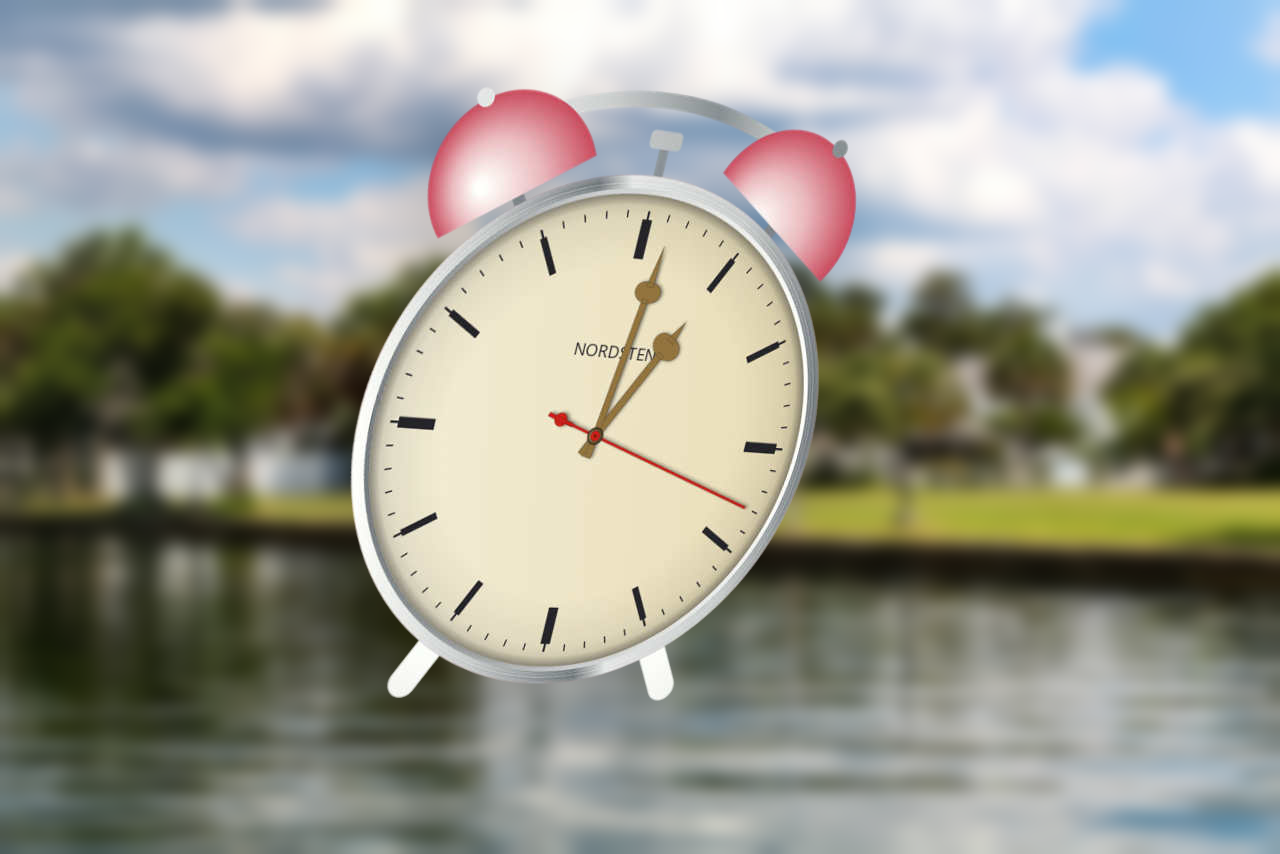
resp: 1h01m18s
